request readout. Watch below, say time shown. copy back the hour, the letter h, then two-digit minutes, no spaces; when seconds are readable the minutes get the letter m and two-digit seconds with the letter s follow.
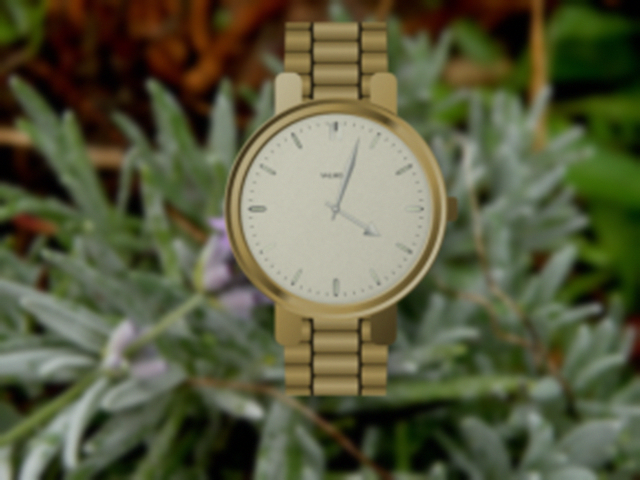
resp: 4h03
